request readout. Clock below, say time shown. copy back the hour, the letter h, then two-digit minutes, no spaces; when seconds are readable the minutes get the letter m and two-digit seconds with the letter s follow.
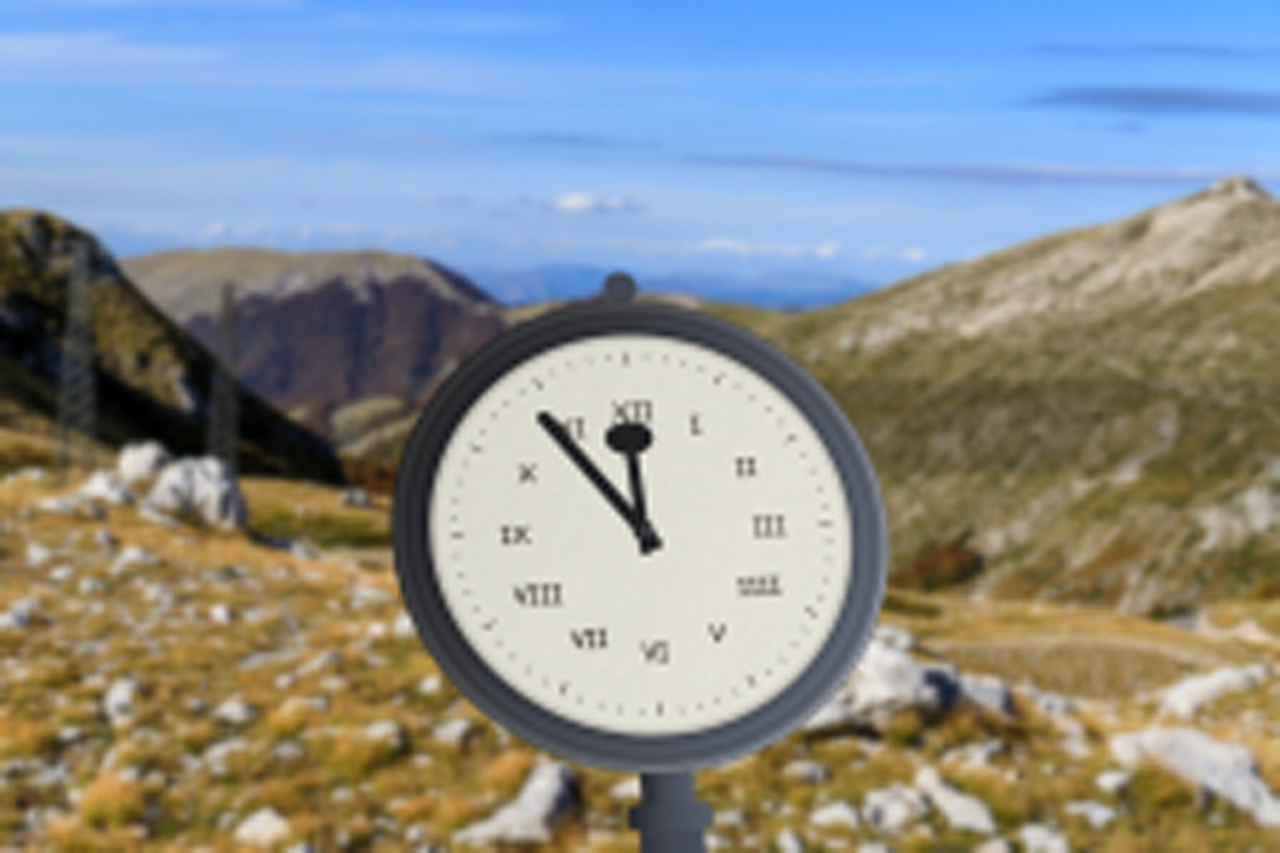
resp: 11h54
